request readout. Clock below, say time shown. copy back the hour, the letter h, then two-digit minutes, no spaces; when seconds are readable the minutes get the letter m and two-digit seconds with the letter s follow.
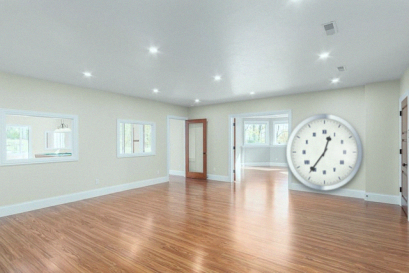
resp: 12h36
